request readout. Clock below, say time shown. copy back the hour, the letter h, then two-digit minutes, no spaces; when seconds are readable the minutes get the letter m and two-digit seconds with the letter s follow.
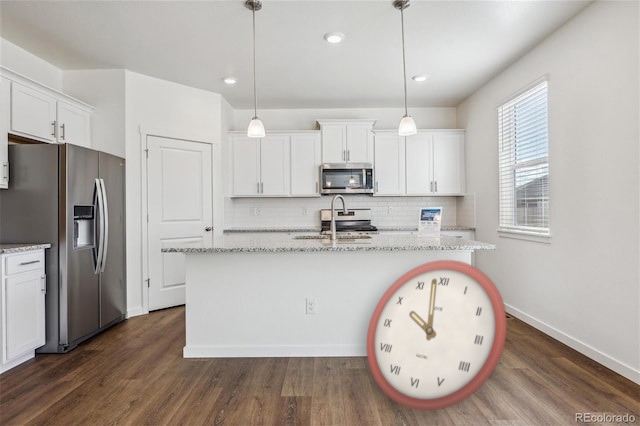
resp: 9h58
